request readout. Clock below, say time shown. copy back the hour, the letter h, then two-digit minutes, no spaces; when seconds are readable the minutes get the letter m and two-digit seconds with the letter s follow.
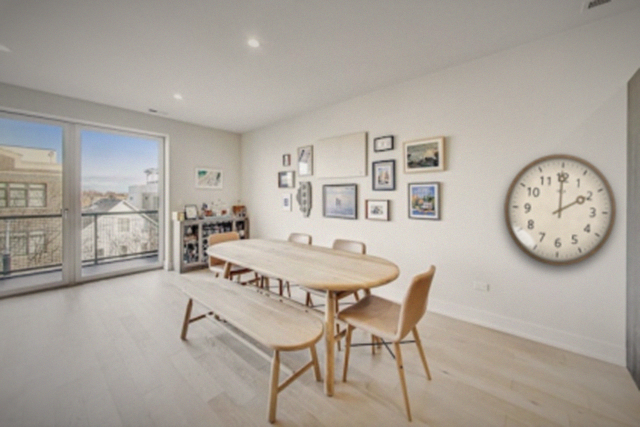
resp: 2h00
